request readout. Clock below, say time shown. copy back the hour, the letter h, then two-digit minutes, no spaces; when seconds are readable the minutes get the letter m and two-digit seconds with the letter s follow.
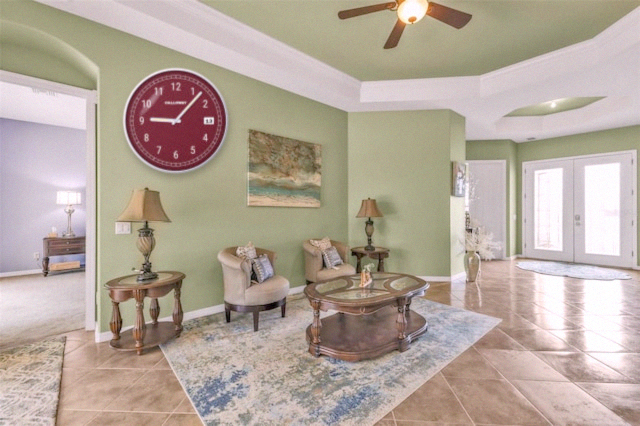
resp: 9h07
